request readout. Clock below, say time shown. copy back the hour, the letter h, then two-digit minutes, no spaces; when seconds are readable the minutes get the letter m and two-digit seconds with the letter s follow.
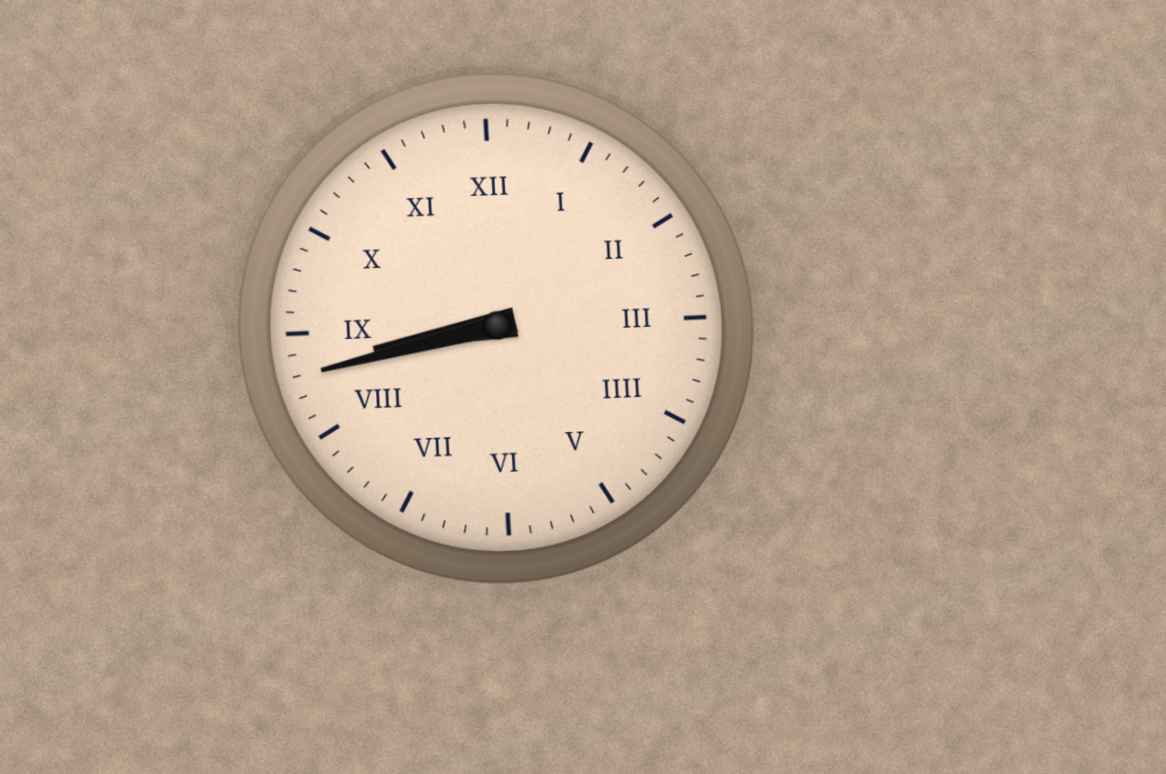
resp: 8h43
